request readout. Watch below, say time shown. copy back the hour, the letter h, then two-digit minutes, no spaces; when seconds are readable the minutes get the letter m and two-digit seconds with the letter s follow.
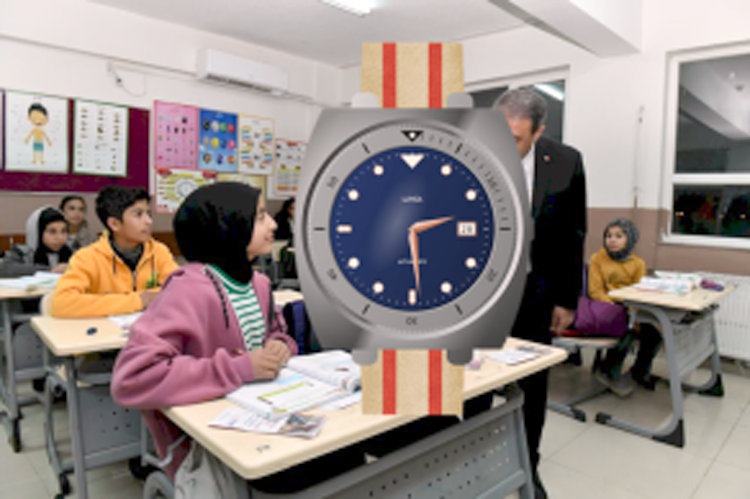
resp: 2h29
